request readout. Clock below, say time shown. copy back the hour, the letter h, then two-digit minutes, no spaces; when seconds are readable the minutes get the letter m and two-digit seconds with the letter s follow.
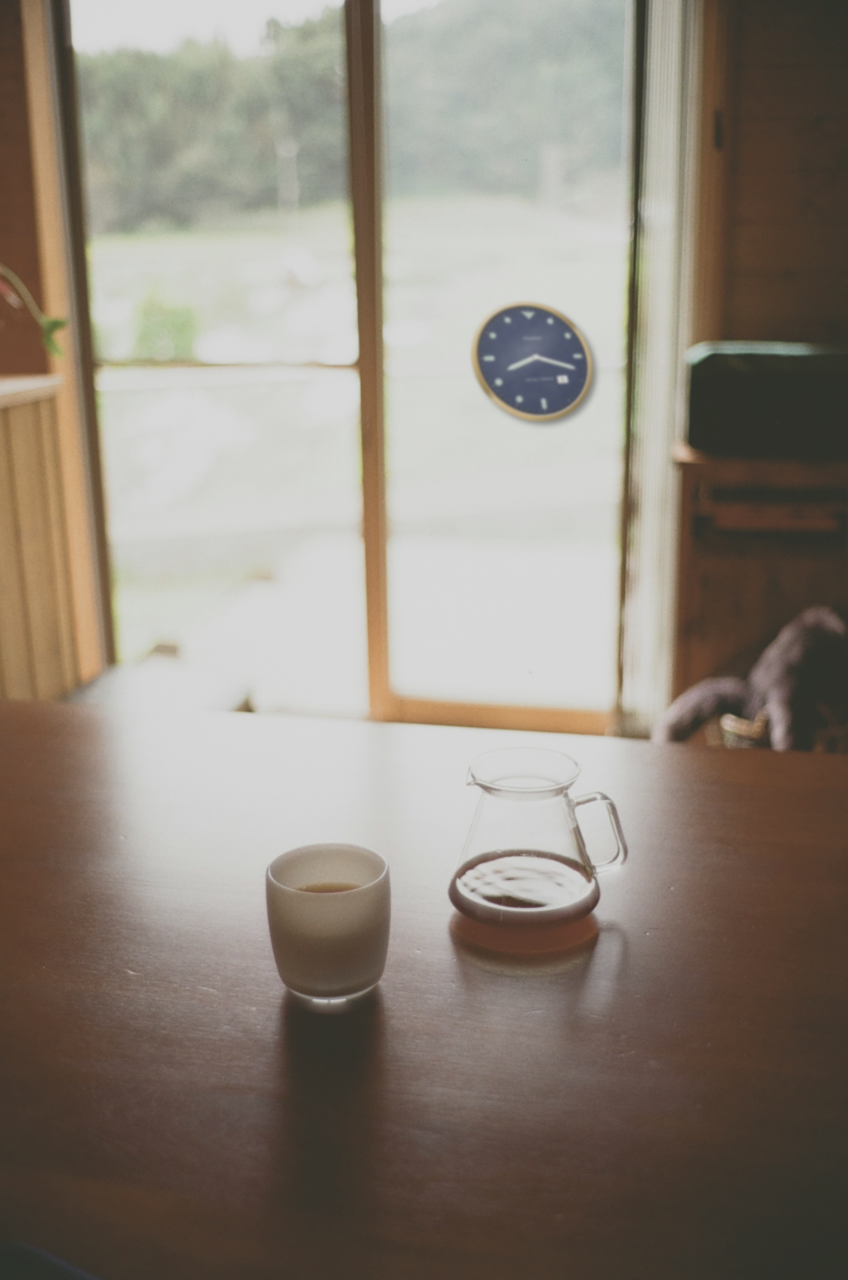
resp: 8h18
